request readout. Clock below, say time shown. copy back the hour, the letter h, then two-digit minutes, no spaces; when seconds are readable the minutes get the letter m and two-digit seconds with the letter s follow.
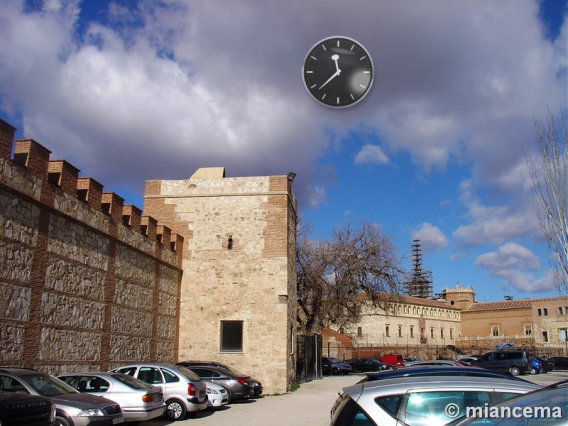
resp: 11h38
